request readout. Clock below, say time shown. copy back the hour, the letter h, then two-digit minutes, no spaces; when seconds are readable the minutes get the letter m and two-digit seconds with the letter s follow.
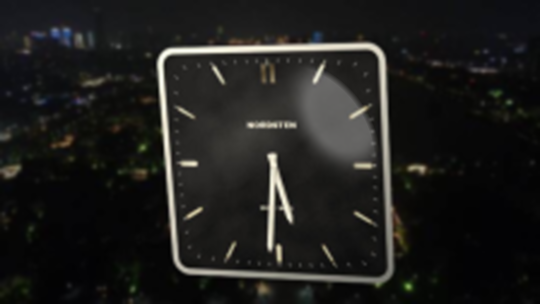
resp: 5h31
